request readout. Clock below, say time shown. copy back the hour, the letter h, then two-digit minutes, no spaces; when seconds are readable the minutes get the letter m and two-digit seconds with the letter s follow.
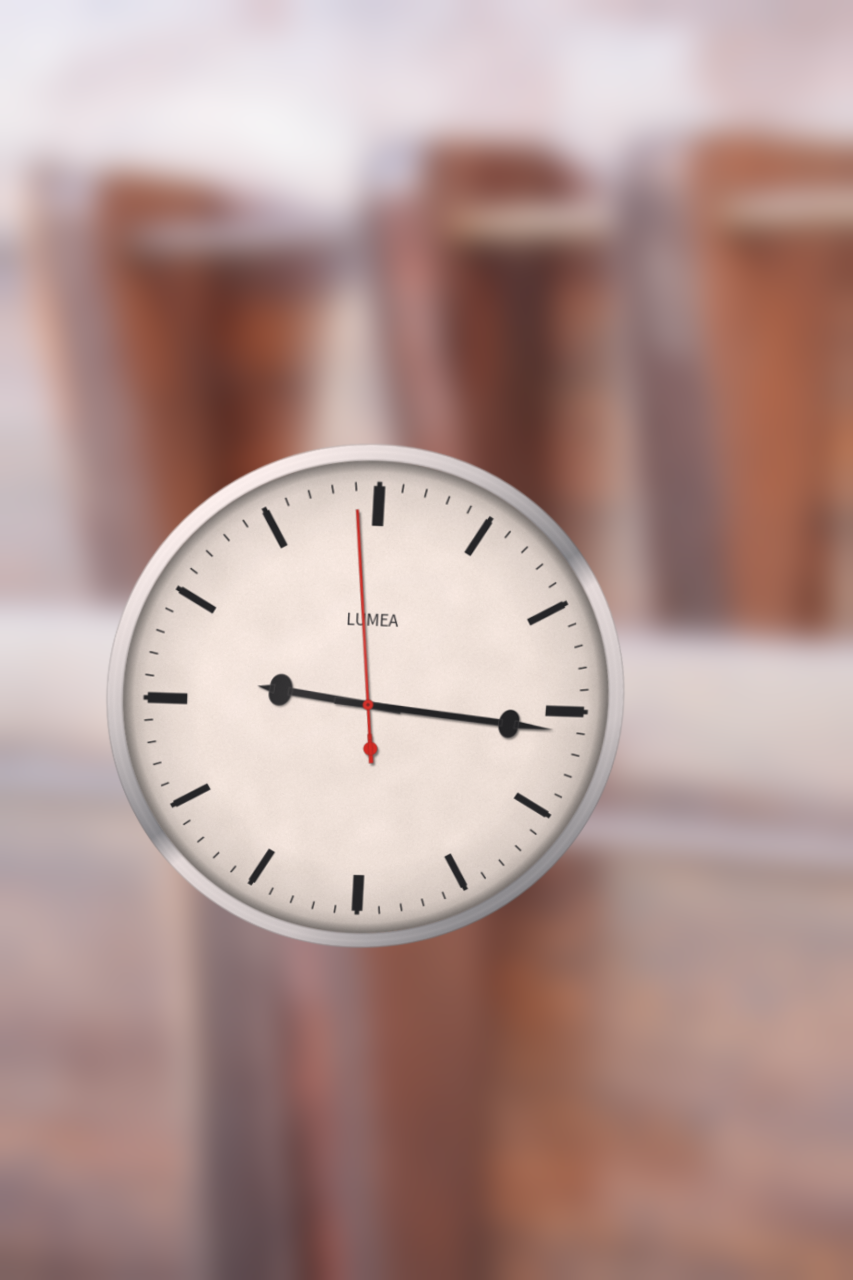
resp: 9h15m59s
